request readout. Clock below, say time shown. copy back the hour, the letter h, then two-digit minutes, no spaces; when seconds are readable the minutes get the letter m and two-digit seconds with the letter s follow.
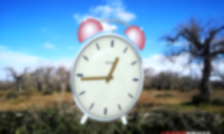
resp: 12h44
